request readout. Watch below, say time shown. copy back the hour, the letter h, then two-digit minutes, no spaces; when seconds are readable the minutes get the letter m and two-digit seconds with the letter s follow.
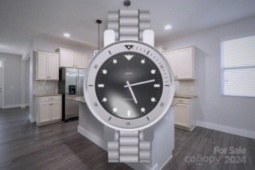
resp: 5h13
